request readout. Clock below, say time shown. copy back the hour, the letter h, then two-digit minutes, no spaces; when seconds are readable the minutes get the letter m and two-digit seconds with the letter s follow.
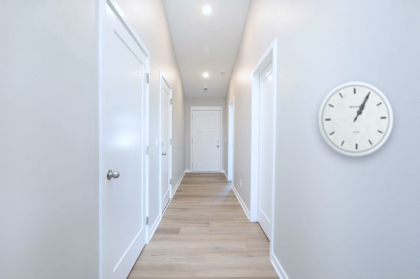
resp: 1h05
